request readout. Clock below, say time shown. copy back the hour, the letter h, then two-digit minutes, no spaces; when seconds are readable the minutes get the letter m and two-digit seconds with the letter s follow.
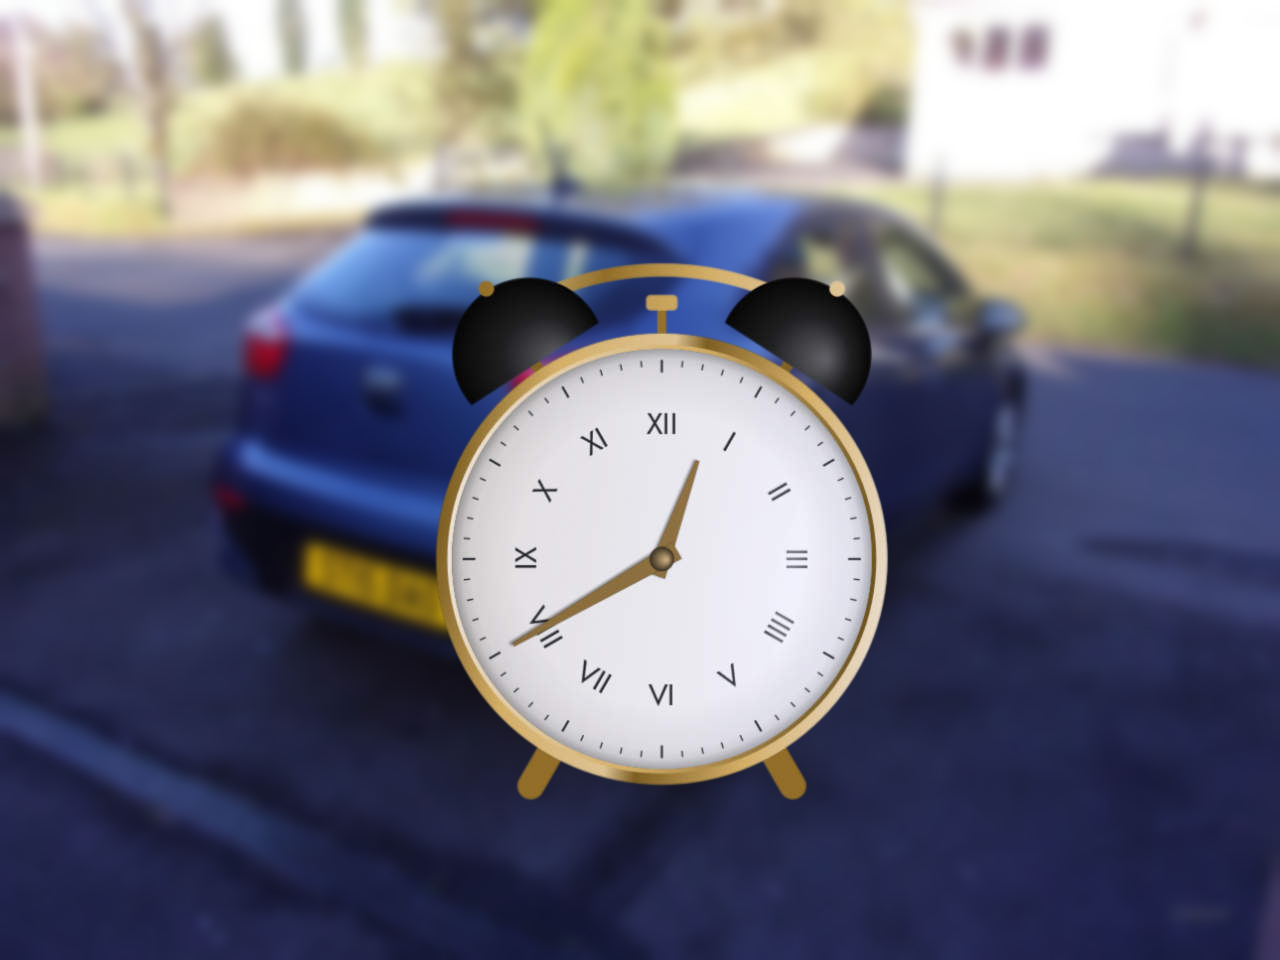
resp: 12h40
